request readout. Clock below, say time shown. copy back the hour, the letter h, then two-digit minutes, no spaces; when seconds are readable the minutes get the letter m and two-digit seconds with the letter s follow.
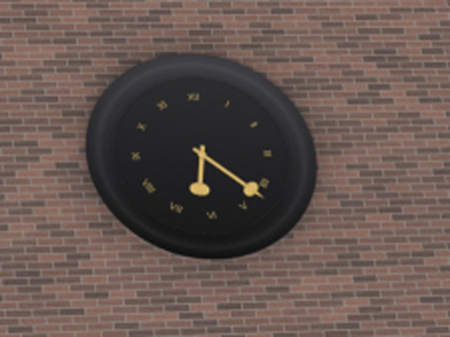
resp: 6h22
